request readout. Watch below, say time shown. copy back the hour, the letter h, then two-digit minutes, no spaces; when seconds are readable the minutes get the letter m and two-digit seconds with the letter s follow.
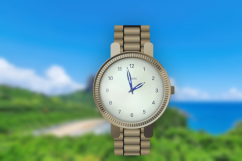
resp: 1h58
